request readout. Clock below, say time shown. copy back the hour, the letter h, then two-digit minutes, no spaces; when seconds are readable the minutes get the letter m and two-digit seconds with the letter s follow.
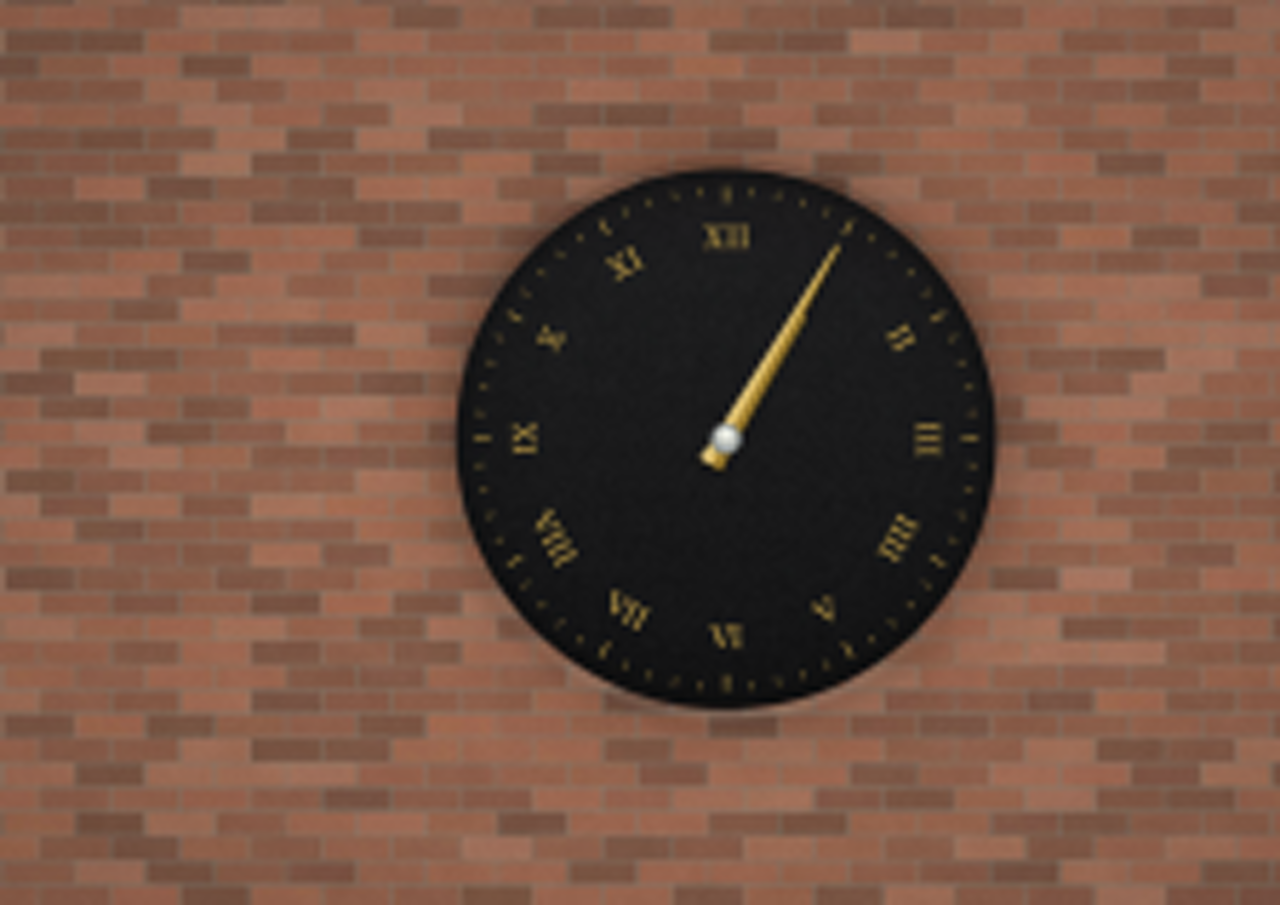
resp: 1h05
